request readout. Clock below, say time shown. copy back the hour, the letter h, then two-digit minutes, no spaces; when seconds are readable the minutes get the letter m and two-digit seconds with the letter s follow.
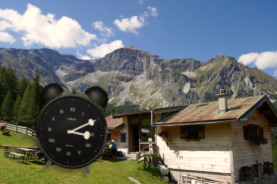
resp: 3h10
